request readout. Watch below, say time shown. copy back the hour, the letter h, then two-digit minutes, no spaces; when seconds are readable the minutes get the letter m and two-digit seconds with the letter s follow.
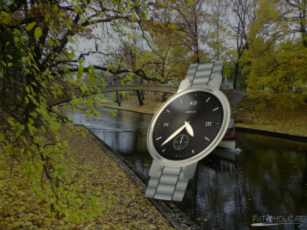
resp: 4h37
